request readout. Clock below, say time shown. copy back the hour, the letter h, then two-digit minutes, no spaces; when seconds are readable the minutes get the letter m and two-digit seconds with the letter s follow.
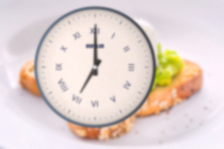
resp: 7h00
